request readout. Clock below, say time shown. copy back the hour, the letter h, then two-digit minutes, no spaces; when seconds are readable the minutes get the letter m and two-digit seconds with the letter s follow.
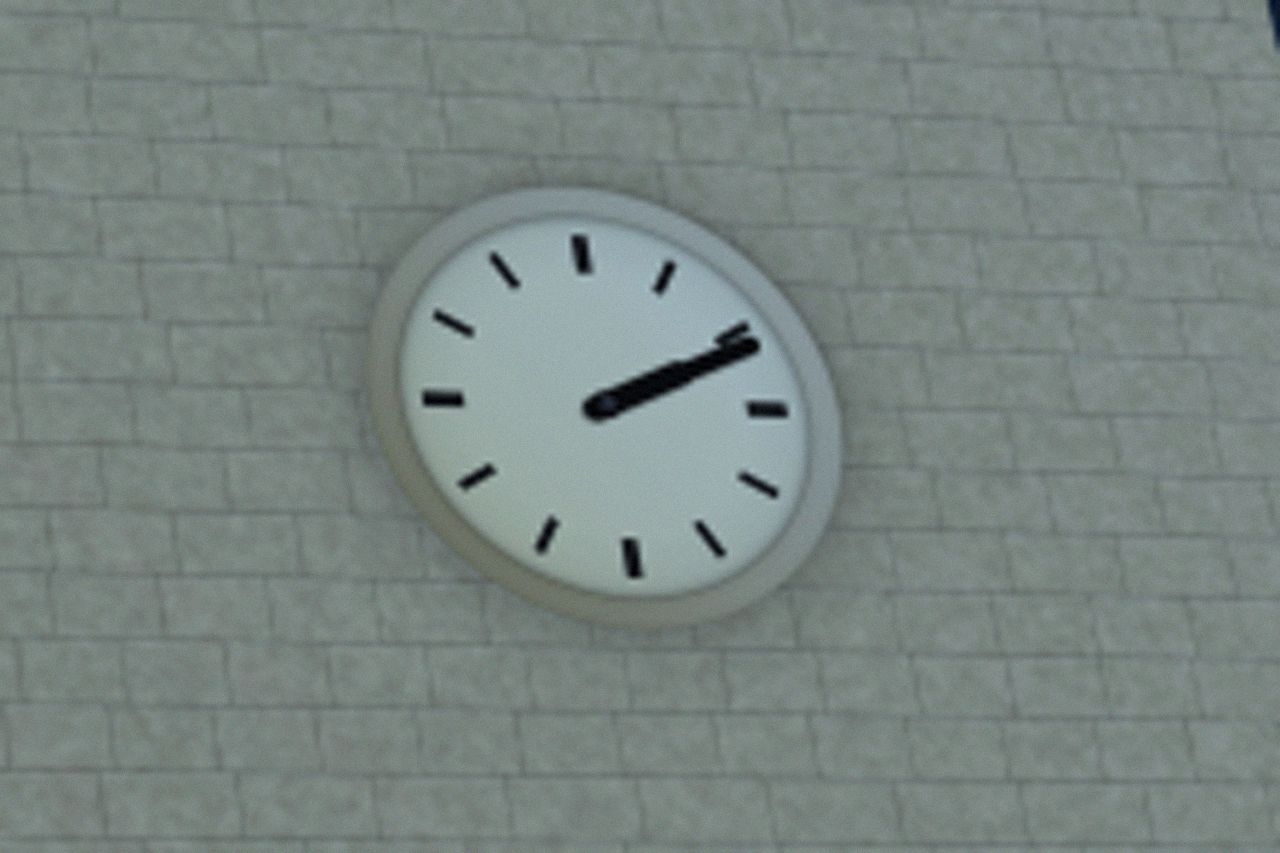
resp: 2h11
